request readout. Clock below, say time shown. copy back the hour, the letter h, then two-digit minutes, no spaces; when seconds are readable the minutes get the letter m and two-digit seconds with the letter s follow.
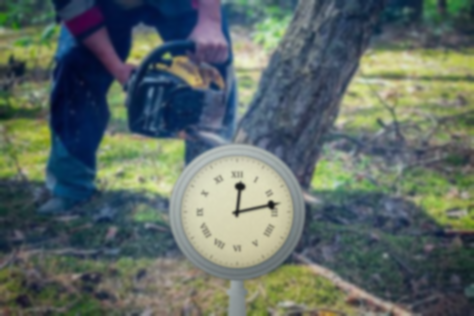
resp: 12h13
